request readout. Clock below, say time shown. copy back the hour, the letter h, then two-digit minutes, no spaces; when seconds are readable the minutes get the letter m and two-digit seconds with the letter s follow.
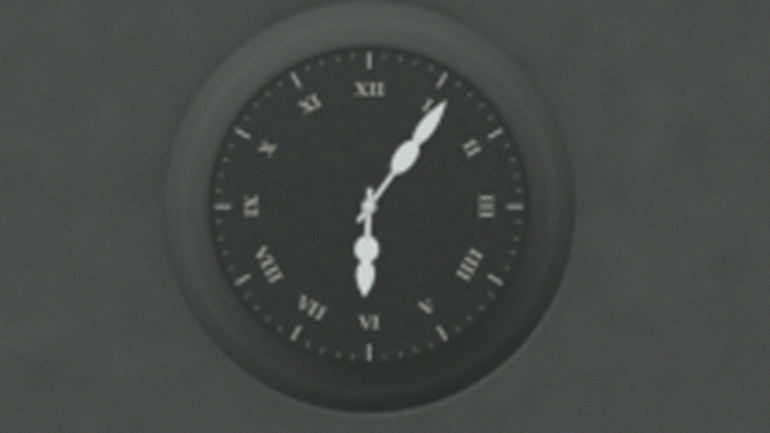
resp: 6h06
